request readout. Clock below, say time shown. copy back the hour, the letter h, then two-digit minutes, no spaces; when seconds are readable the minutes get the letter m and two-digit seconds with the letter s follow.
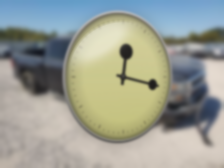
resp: 12h17
